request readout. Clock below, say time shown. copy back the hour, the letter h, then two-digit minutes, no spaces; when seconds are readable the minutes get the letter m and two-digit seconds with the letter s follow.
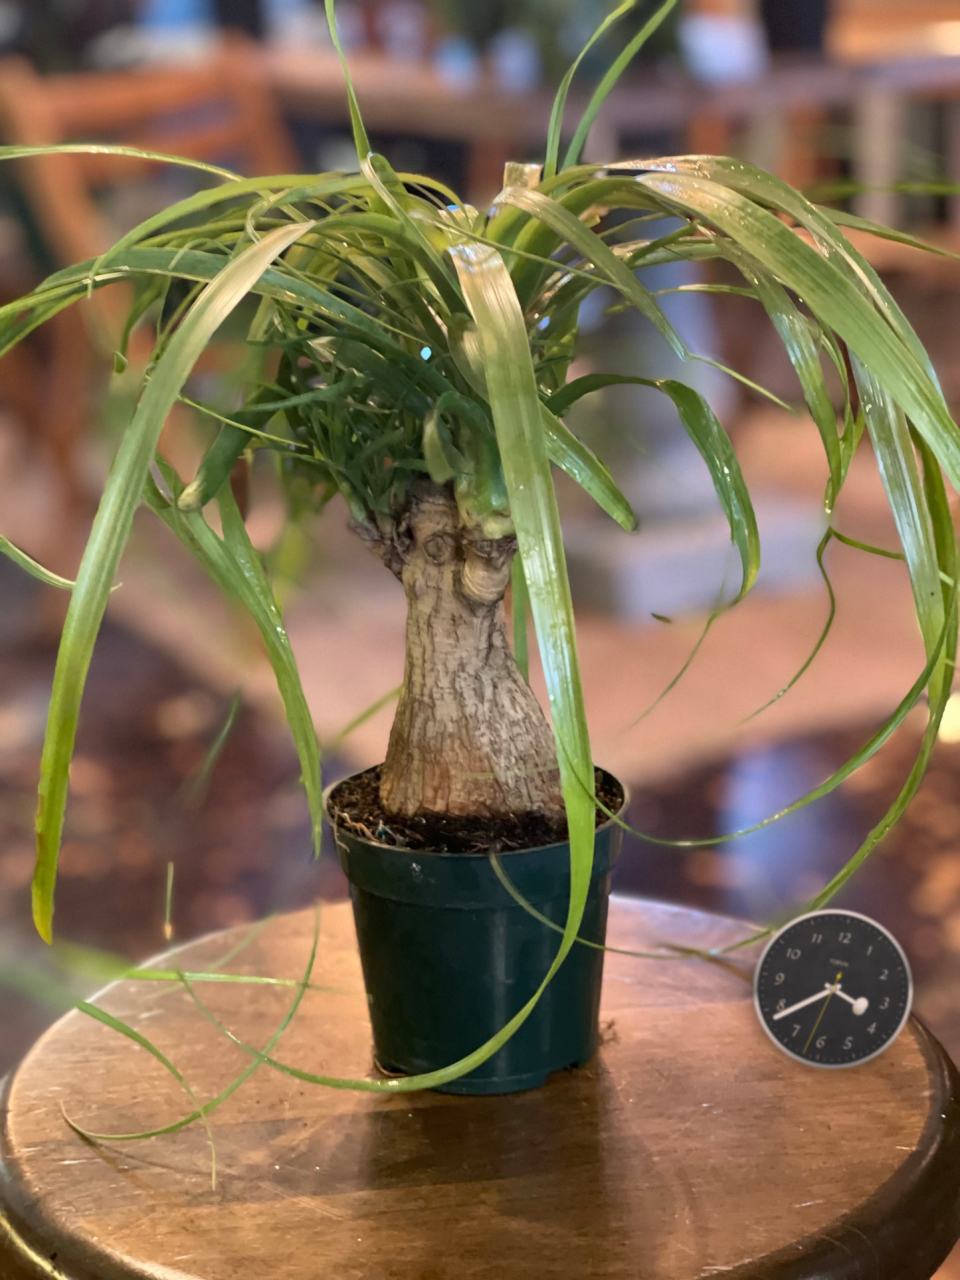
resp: 3h38m32s
